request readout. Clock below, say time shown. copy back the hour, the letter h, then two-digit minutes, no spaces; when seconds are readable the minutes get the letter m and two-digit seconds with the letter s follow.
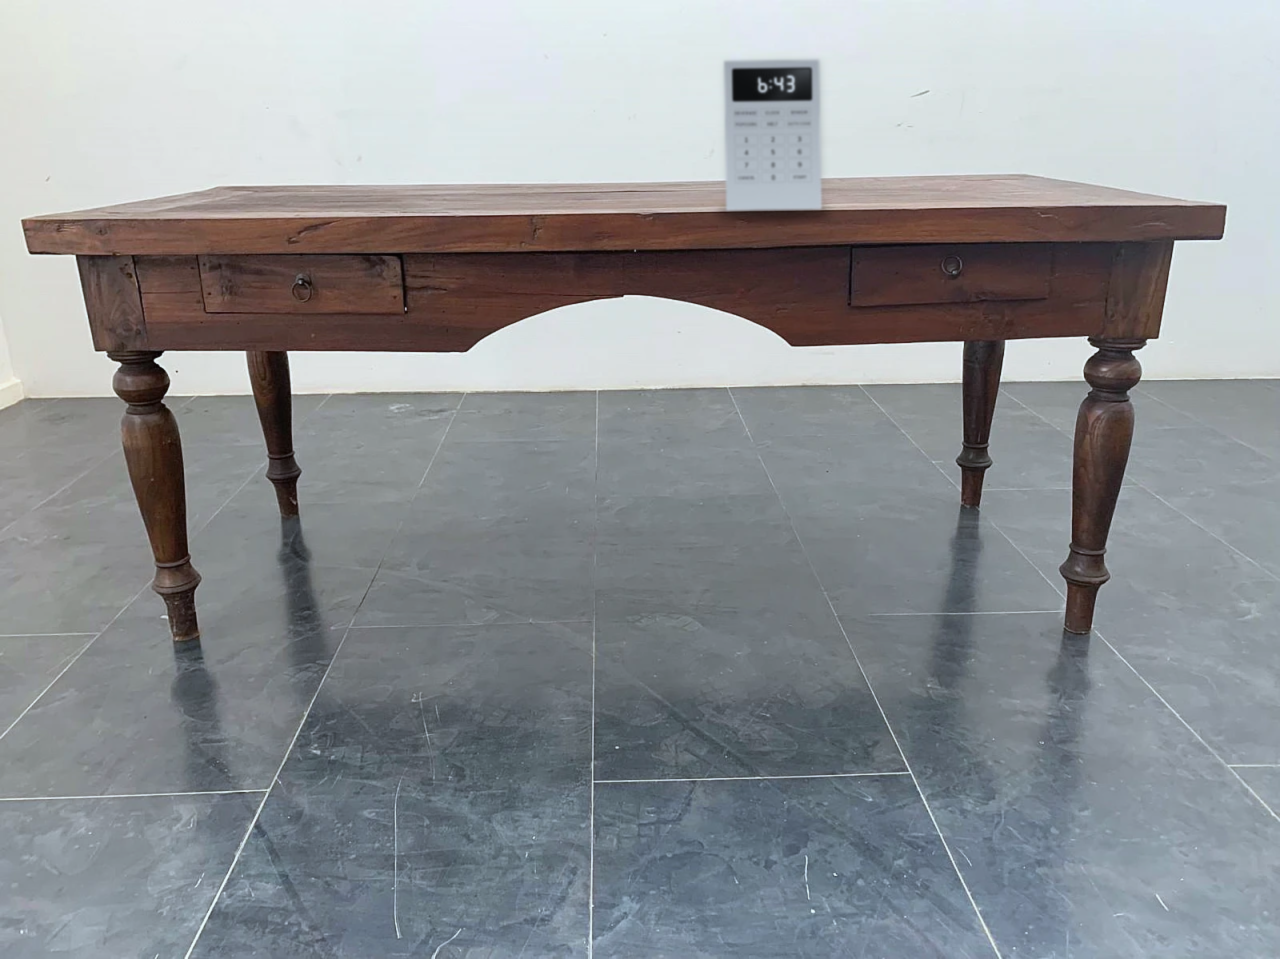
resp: 6h43
